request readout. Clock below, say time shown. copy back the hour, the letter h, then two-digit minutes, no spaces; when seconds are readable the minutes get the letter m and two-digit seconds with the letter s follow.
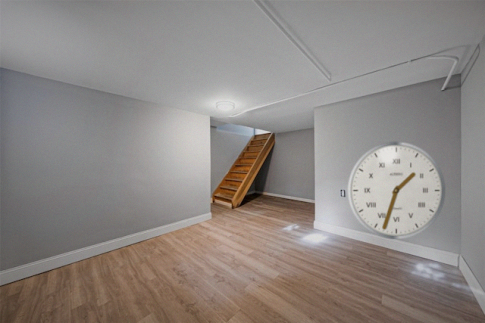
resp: 1h33
